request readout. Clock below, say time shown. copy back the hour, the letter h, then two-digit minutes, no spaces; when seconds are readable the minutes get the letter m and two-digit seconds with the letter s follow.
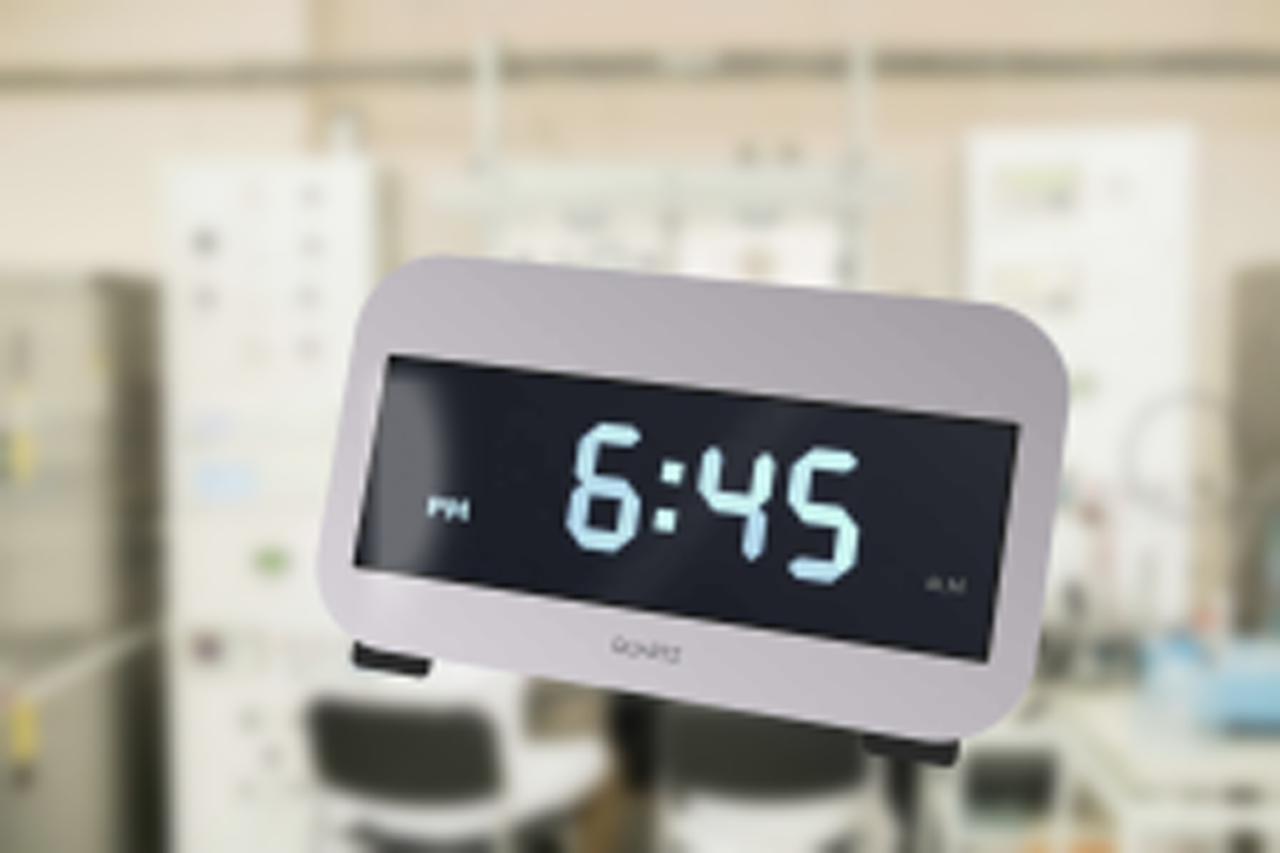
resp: 6h45
